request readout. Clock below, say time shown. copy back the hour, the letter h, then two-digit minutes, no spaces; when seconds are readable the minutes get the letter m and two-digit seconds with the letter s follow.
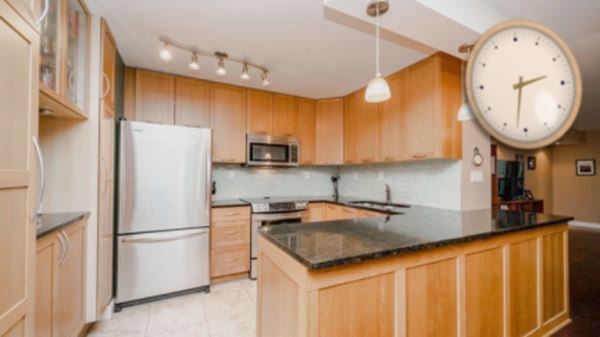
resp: 2h32
